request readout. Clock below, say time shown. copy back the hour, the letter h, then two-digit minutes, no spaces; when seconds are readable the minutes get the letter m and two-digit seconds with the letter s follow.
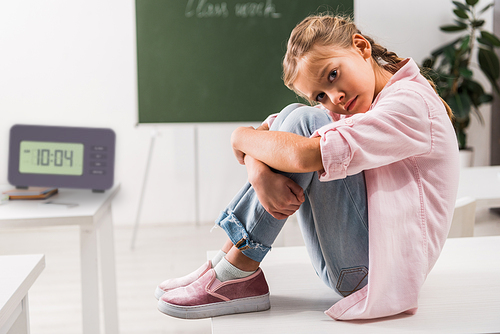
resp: 10h04
